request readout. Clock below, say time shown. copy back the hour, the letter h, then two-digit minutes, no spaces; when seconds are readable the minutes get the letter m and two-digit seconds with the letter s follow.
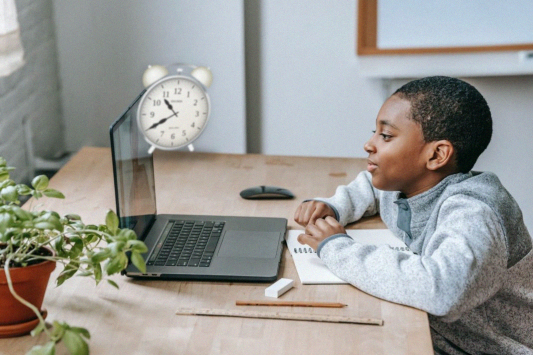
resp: 10h40
